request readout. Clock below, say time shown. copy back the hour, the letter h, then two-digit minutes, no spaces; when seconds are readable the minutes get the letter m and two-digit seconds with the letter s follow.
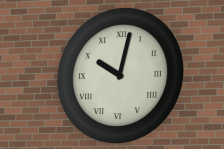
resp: 10h02
